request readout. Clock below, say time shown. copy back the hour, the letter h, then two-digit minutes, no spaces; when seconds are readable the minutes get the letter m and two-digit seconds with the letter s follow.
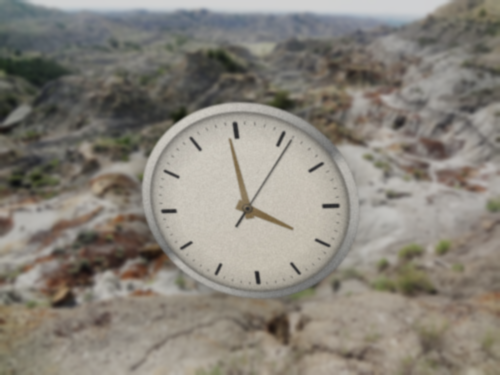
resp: 3h59m06s
